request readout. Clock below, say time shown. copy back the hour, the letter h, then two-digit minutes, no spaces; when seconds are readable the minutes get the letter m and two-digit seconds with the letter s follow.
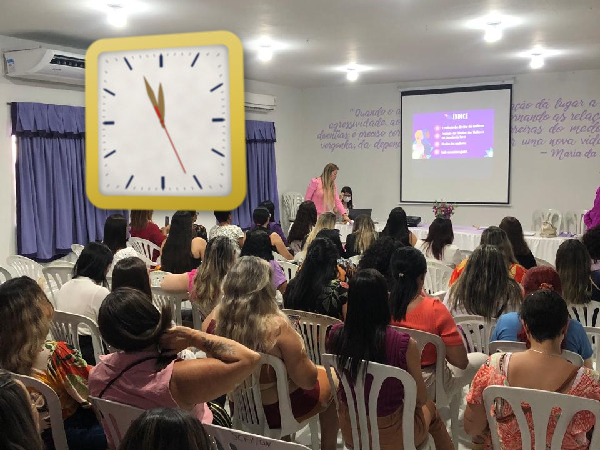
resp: 11h56m26s
